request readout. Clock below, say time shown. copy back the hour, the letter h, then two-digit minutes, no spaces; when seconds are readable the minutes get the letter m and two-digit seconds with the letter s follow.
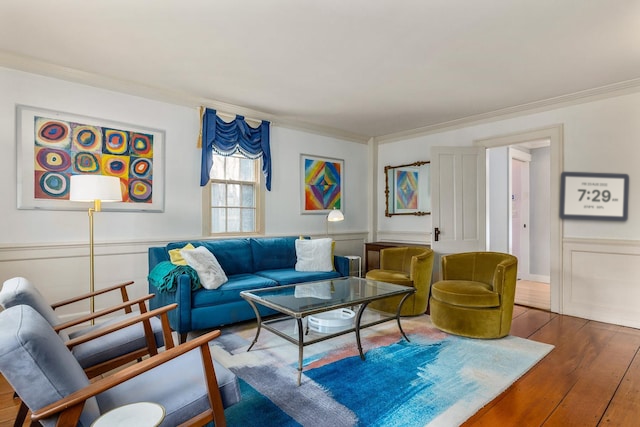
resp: 7h29
